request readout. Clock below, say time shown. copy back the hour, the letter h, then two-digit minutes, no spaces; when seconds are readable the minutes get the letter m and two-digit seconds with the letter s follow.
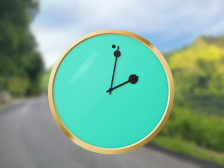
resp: 2h01
